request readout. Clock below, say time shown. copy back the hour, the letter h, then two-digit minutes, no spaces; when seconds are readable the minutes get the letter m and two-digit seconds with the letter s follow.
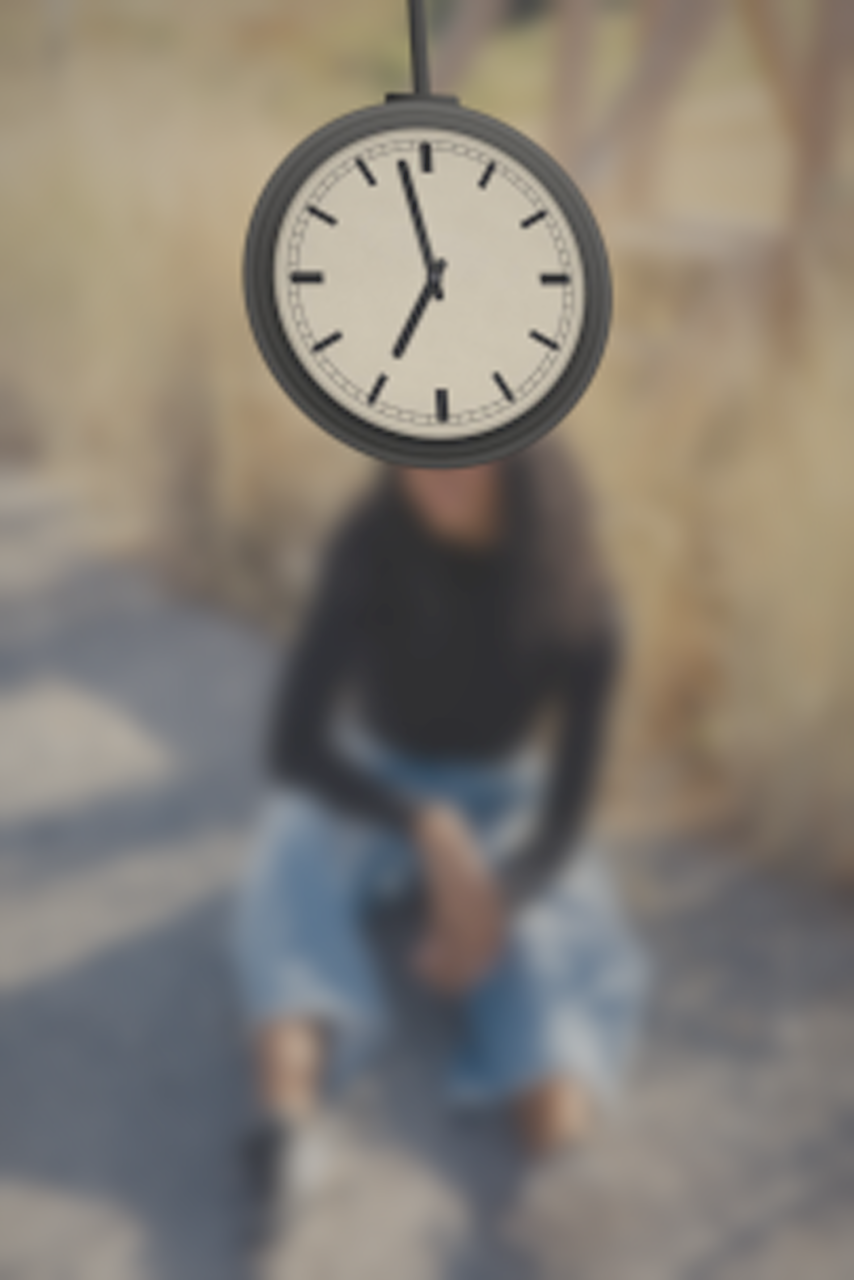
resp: 6h58
